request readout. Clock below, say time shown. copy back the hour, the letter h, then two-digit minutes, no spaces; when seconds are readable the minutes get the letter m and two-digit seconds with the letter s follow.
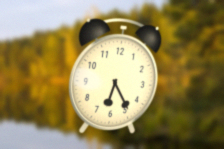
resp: 6h24
